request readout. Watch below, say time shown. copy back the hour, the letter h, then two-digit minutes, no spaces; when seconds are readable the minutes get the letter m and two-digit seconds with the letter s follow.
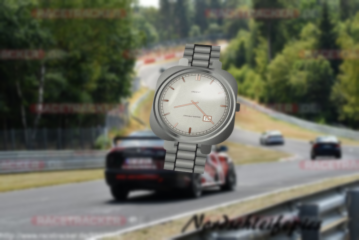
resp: 8h22
